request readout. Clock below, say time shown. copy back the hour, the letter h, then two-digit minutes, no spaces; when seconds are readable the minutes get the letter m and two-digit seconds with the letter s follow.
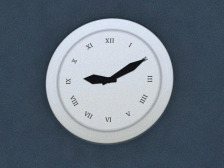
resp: 9h10
